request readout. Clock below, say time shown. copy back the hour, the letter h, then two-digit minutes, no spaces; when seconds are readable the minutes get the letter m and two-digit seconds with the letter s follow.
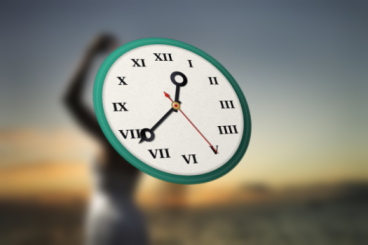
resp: 12h38m25s
